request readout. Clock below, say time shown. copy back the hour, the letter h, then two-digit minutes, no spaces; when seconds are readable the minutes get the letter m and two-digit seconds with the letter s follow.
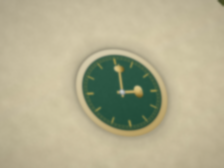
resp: 3h01
